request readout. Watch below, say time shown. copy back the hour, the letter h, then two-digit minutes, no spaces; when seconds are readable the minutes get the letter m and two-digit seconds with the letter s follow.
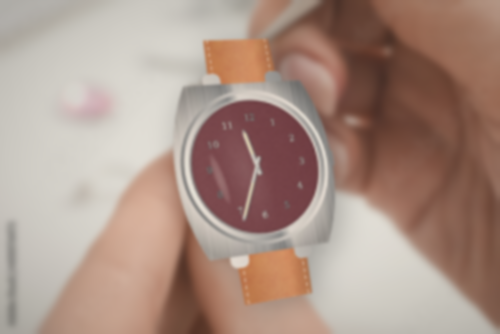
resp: 11h34
